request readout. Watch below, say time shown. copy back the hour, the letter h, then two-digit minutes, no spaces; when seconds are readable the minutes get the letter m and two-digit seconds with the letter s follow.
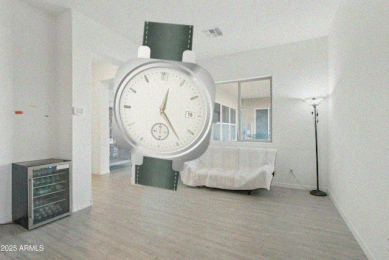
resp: 12h24
